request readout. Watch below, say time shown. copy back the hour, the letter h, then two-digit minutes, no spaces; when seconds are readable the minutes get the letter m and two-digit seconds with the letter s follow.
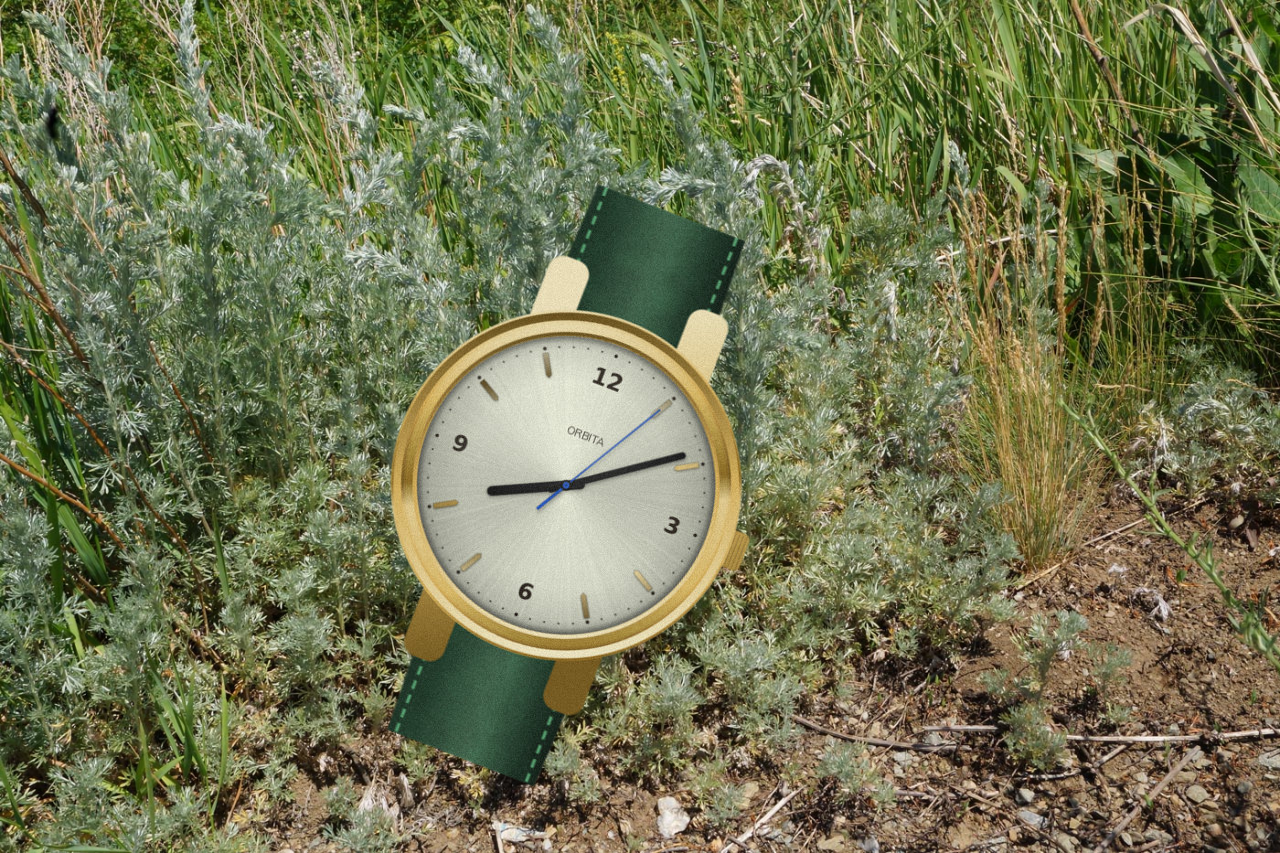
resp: 8h09m05s
